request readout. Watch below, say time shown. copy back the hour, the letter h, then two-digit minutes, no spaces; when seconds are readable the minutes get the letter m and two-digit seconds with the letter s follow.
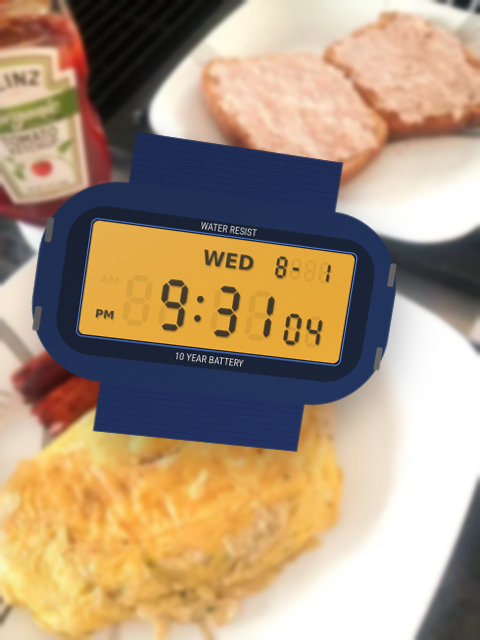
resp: 9h31m04s
